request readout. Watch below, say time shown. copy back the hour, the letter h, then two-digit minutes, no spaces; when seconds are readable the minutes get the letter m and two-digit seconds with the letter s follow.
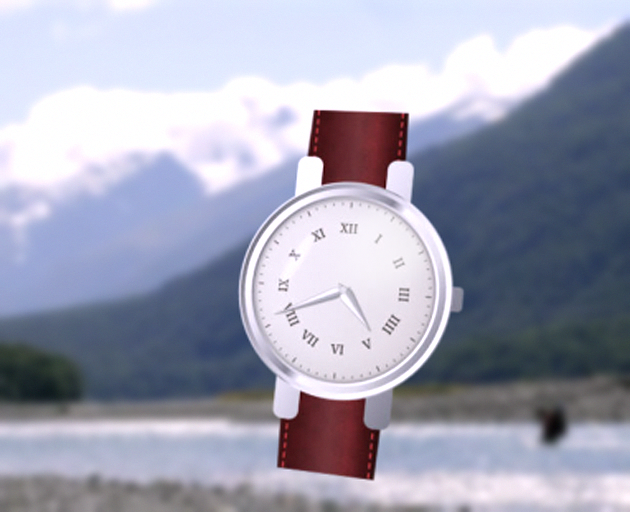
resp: 4h41
